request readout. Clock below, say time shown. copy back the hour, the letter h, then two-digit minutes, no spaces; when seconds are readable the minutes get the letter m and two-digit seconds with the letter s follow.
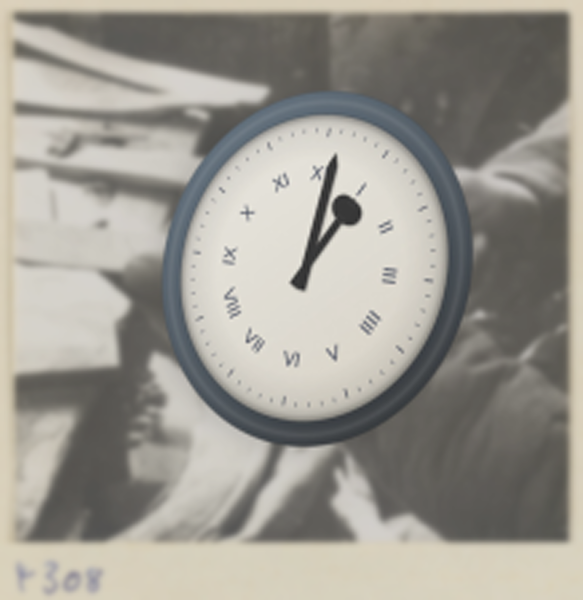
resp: 1h01
